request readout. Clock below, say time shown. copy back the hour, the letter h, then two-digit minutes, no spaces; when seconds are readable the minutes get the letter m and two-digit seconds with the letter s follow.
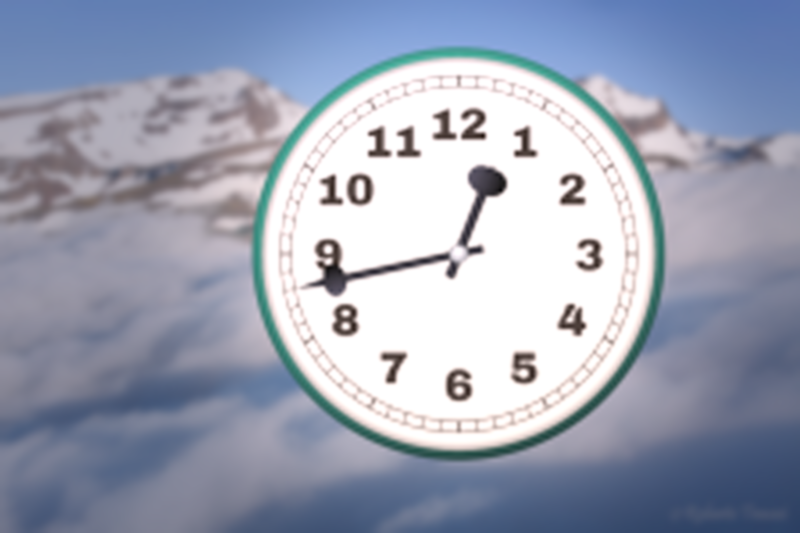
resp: 12h43
